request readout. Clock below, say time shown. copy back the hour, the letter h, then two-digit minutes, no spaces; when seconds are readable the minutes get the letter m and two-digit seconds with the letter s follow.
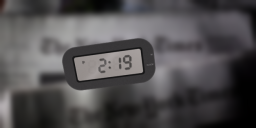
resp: 2h19
